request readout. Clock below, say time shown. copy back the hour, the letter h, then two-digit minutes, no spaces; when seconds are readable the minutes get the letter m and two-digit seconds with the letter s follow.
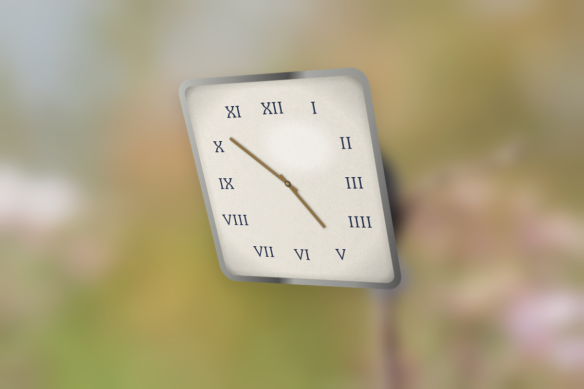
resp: 4h52
